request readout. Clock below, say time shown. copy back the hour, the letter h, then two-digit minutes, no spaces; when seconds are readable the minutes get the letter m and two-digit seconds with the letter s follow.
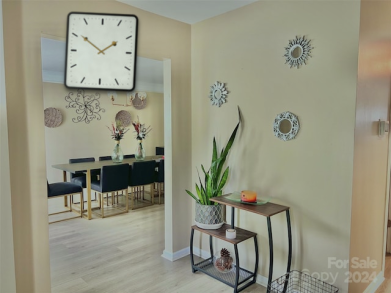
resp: 1h51
